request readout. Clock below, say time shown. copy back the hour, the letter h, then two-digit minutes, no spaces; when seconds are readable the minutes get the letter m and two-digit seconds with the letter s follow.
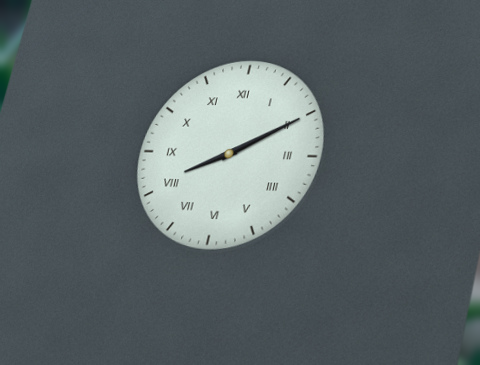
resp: 8h10
